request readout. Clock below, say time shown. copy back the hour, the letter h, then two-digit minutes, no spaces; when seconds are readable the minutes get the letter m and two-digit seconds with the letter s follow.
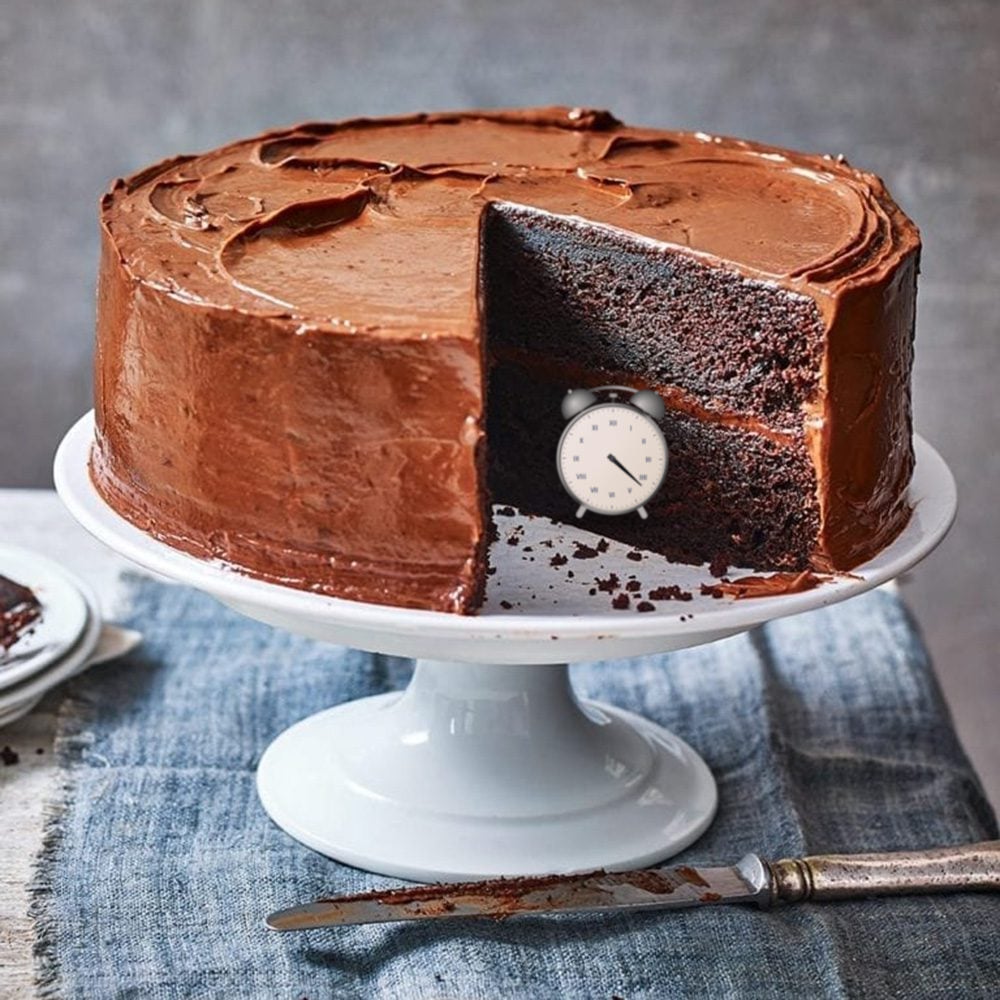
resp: 4h22
